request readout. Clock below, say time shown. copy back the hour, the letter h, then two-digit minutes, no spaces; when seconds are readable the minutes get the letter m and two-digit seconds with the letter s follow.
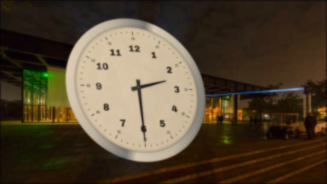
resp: 2h30
